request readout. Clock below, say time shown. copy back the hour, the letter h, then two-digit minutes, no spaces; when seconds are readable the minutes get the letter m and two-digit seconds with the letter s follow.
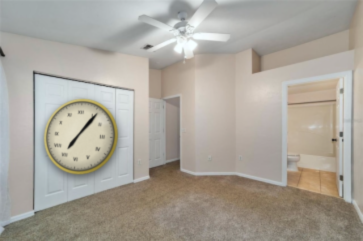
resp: 7h06
